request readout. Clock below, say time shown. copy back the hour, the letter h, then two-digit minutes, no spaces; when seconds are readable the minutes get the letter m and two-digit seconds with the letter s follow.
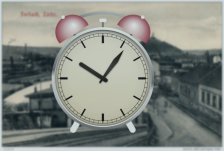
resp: 10h06
